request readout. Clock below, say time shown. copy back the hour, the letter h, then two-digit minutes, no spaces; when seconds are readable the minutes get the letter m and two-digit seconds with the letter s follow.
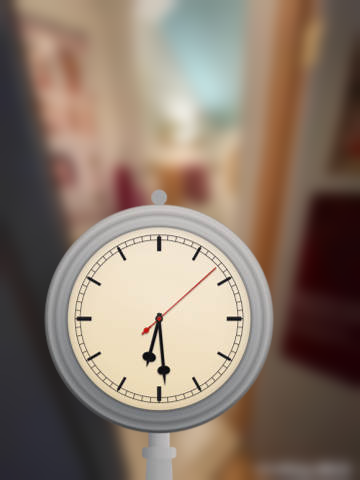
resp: 6h29m08s
